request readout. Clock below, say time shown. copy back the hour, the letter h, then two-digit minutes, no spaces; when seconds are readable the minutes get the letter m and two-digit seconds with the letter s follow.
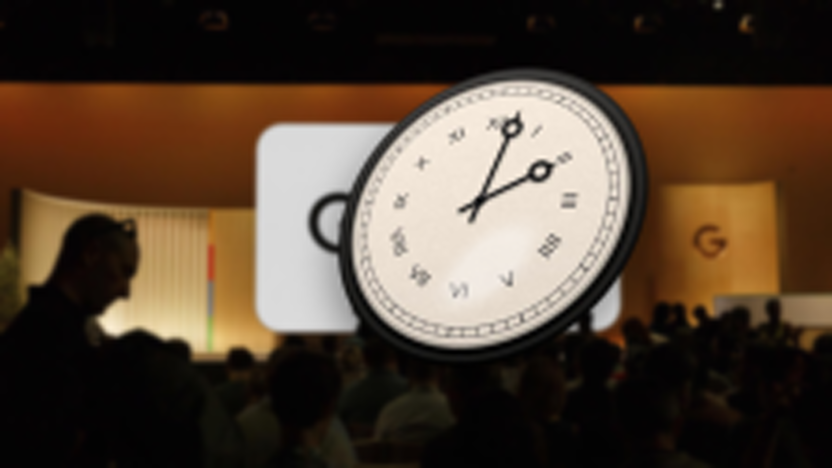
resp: 2h02
